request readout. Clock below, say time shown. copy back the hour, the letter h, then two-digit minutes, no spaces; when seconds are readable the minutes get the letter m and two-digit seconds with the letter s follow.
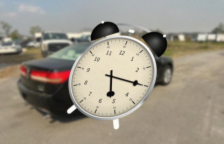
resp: 5h15
